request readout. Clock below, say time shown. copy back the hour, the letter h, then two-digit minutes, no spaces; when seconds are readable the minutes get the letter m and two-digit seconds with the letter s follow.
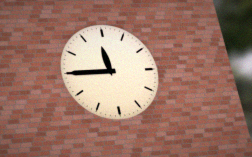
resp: 11h45
